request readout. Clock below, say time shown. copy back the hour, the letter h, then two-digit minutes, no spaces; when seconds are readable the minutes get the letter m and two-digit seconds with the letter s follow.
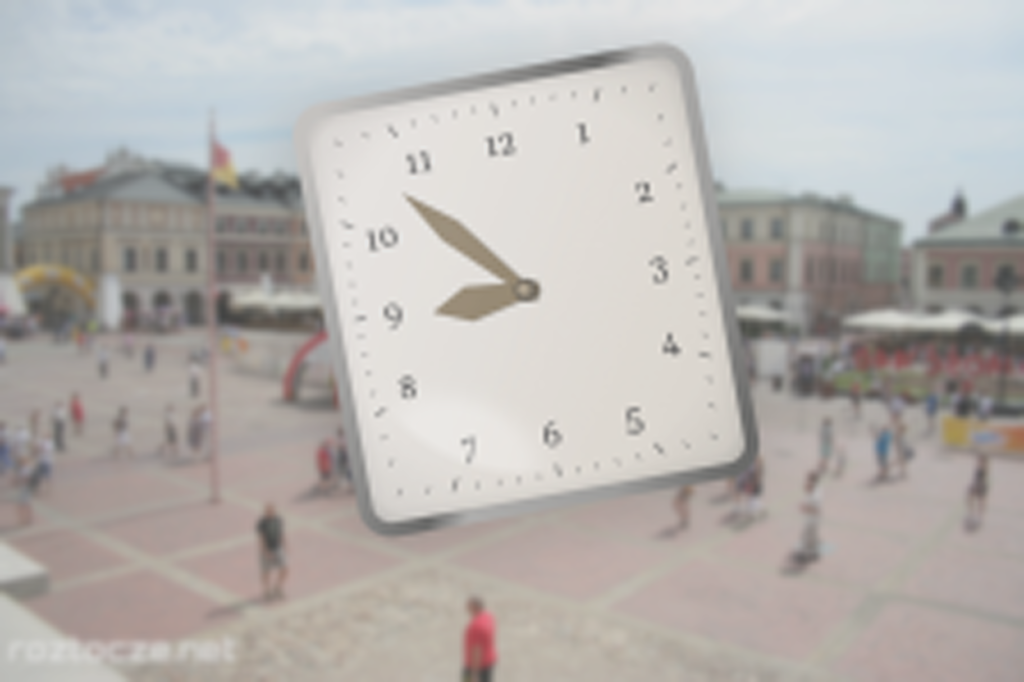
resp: 8h53
